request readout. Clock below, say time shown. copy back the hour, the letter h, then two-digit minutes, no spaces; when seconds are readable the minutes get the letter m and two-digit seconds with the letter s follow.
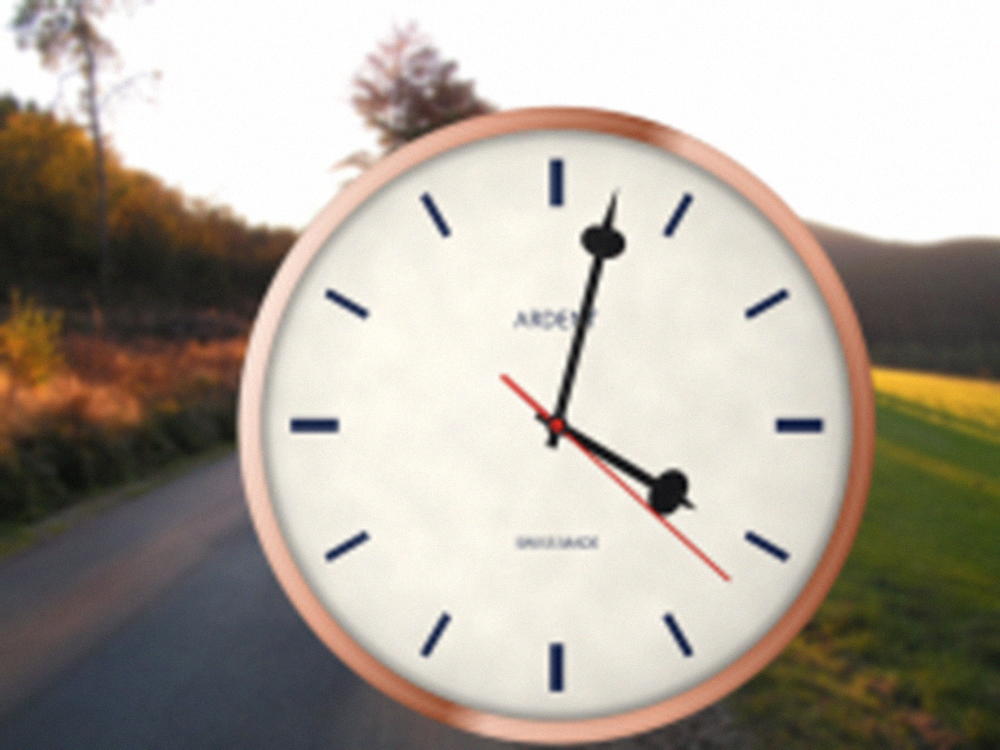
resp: 4h02m22s
